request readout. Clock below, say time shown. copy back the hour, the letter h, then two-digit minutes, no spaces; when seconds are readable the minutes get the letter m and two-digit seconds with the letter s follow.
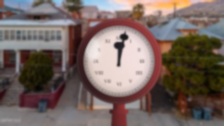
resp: 12h02
